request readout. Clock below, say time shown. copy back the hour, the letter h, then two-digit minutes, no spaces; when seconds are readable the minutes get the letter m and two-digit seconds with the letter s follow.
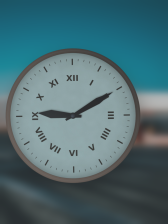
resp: 9h10
